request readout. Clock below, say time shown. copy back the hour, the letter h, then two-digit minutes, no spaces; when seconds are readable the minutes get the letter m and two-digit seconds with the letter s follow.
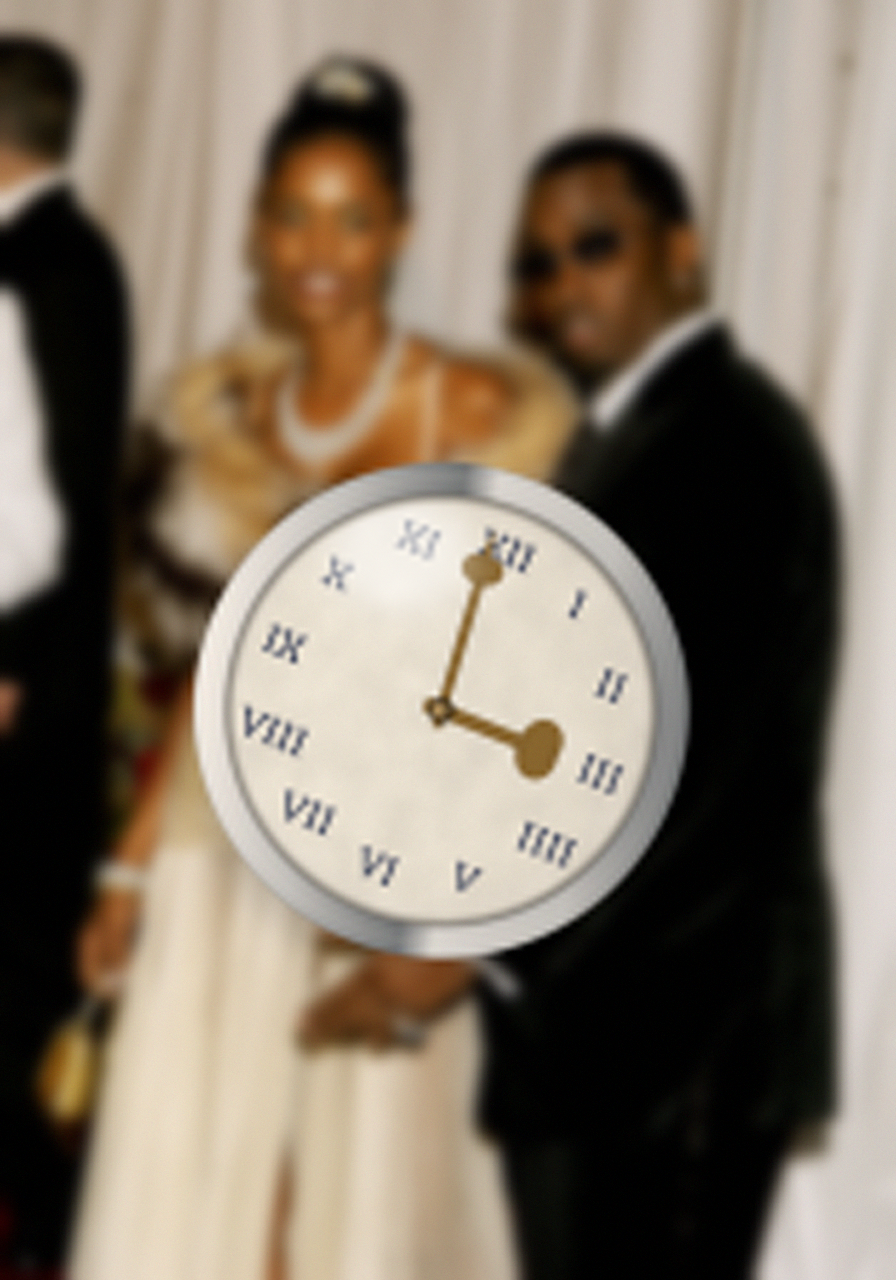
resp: 2h59
